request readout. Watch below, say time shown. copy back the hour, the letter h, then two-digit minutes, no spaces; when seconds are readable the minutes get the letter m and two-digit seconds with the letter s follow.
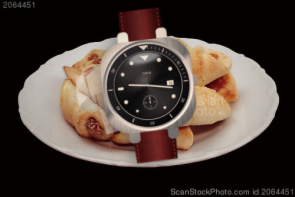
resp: 9h17
